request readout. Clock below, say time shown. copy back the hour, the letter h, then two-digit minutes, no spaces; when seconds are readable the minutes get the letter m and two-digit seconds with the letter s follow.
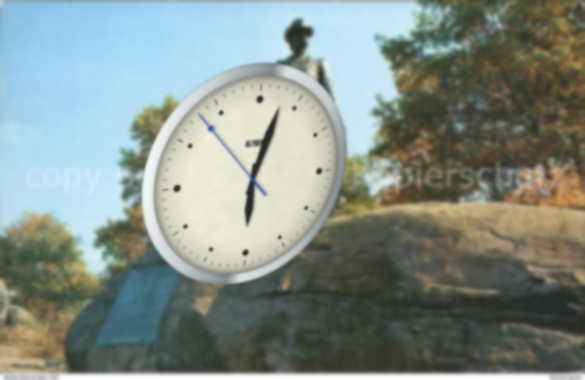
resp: 6h02m53s
